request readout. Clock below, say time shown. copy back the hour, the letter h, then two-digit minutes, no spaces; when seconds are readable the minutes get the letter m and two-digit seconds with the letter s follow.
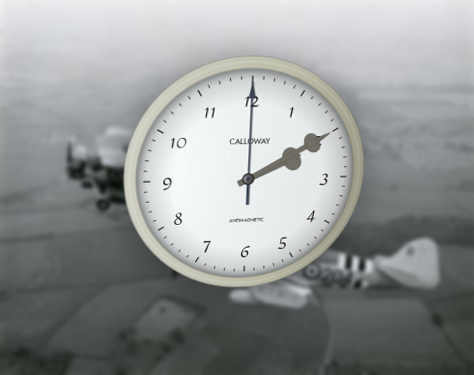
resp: 2h10m00s
